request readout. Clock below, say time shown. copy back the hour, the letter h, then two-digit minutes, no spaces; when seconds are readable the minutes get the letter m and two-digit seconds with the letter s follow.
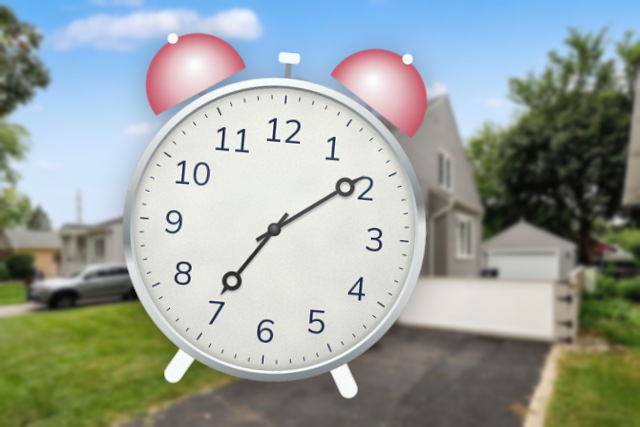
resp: 7h09
